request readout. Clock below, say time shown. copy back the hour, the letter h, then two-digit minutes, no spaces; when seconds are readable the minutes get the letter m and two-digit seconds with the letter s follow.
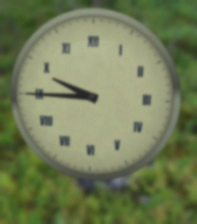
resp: 9h45
